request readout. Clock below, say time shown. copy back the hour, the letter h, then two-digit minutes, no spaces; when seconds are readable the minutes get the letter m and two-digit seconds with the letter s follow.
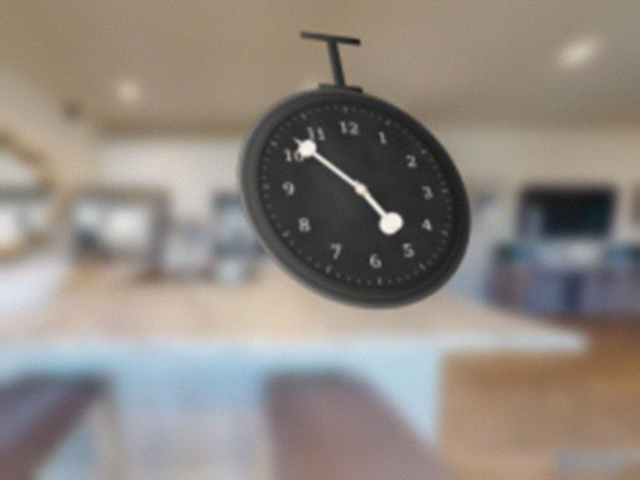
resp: 4h52
